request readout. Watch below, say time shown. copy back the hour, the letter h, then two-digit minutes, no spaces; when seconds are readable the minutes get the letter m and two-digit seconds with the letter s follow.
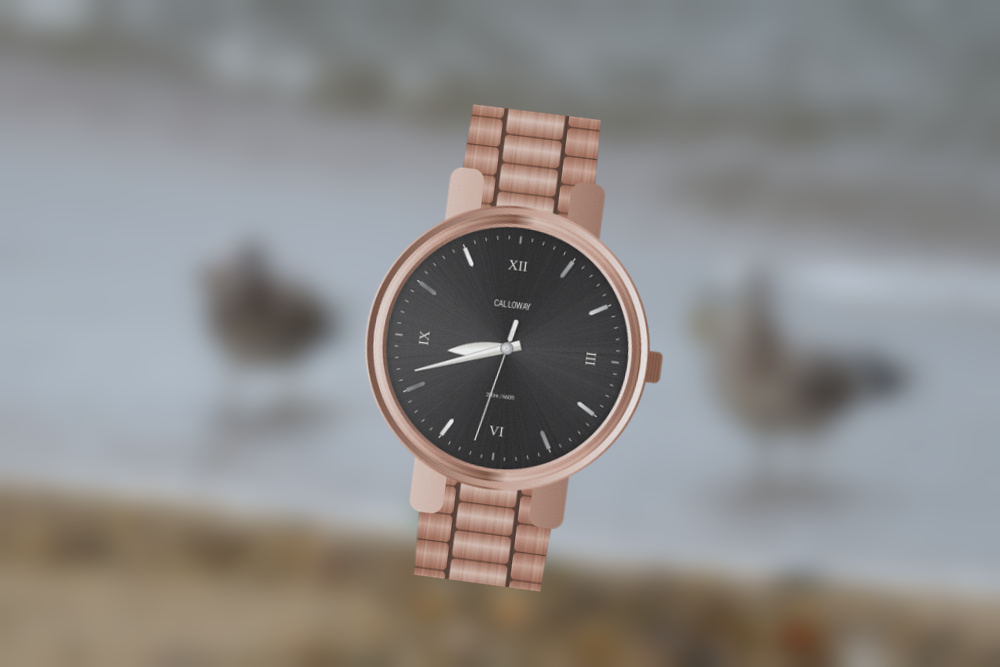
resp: 8h41m32s
